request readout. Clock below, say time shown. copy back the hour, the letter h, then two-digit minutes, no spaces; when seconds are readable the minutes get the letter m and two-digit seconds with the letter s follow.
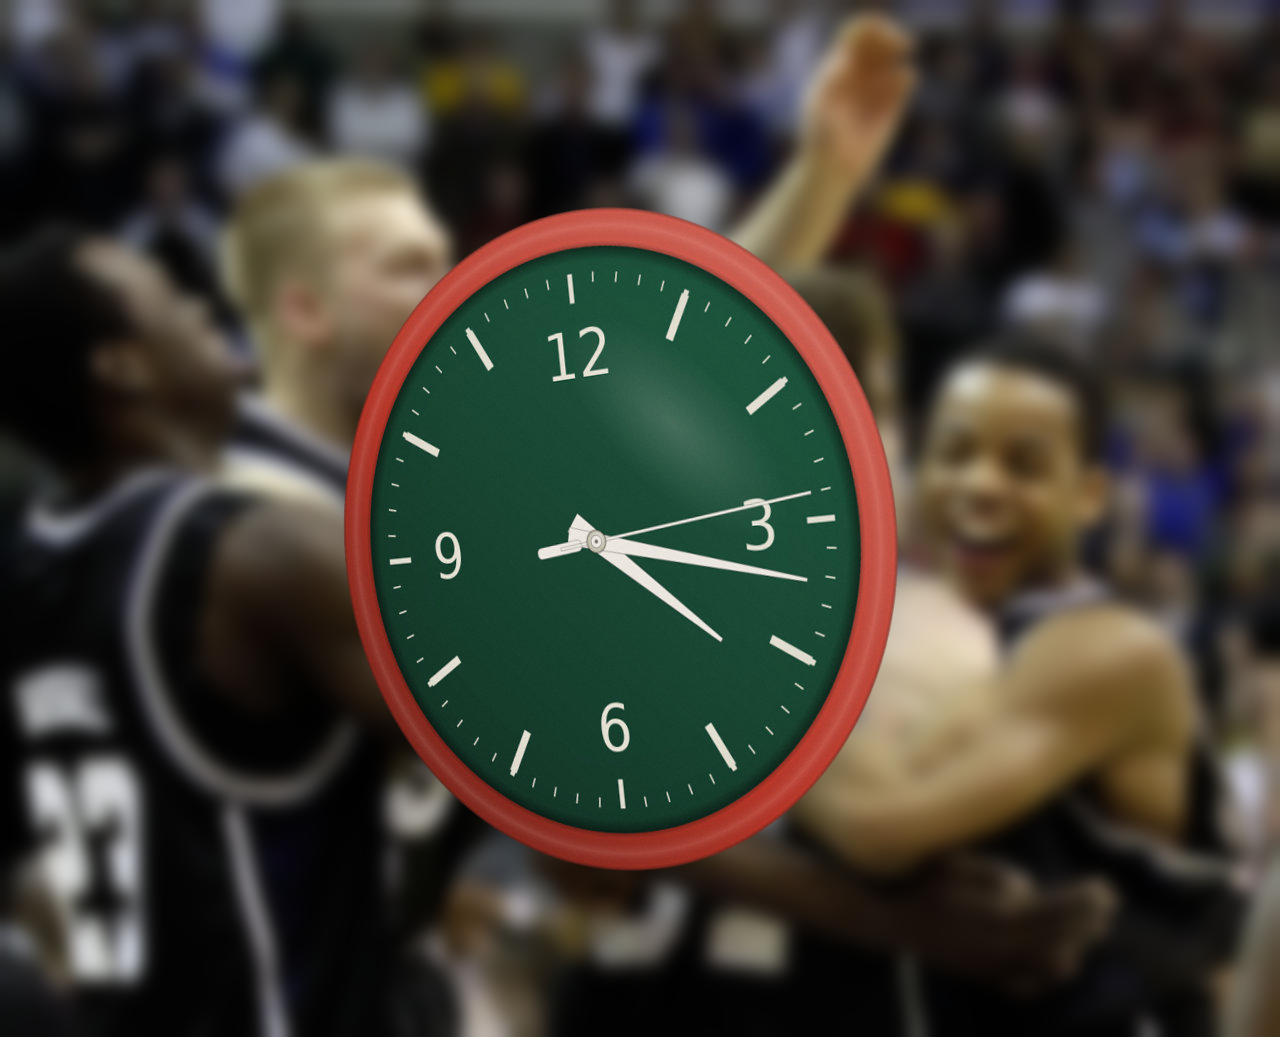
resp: 4h17m14s
